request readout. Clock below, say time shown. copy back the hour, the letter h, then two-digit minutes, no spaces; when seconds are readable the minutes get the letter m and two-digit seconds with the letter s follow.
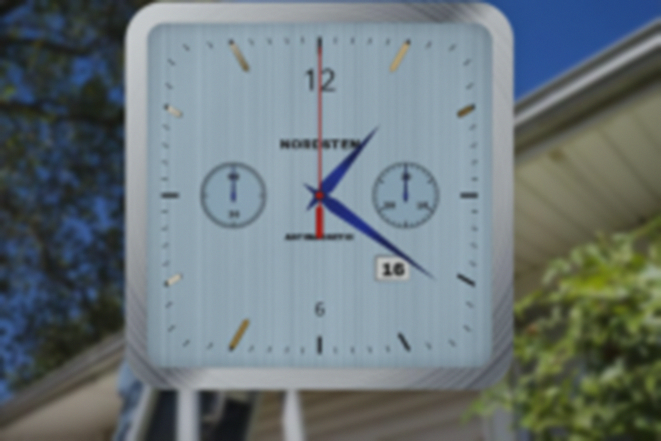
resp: 1h21
